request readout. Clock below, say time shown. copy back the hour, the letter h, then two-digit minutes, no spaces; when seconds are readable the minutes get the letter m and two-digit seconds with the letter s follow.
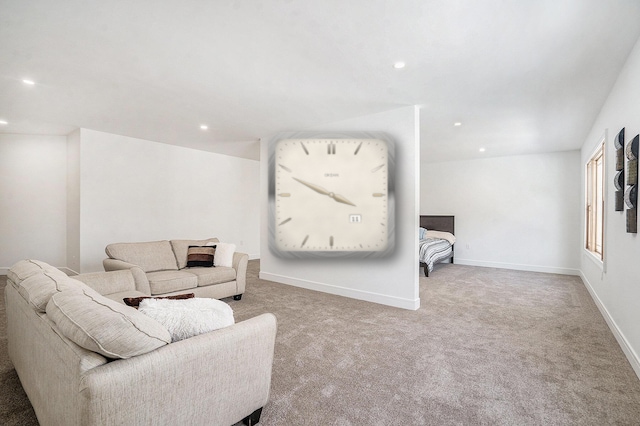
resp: 3h49
